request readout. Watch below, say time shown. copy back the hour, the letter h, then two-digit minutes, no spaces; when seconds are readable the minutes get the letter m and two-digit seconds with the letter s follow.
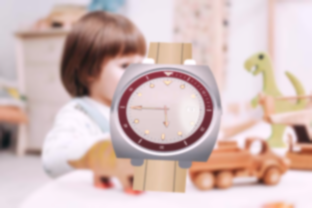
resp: 5h45
